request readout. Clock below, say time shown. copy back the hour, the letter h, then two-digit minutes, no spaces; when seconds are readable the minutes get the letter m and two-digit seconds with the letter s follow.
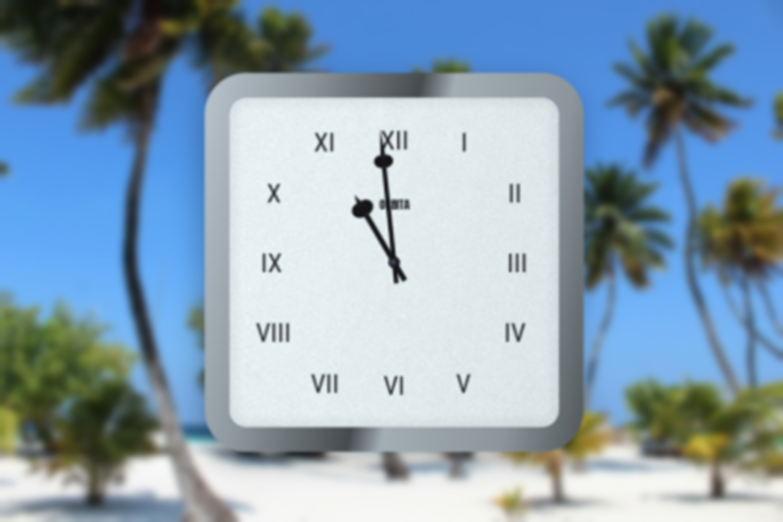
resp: 10h59
